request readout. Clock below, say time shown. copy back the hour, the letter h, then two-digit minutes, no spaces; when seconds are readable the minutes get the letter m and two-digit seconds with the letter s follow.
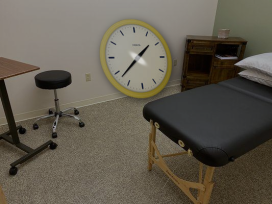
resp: 1h38
